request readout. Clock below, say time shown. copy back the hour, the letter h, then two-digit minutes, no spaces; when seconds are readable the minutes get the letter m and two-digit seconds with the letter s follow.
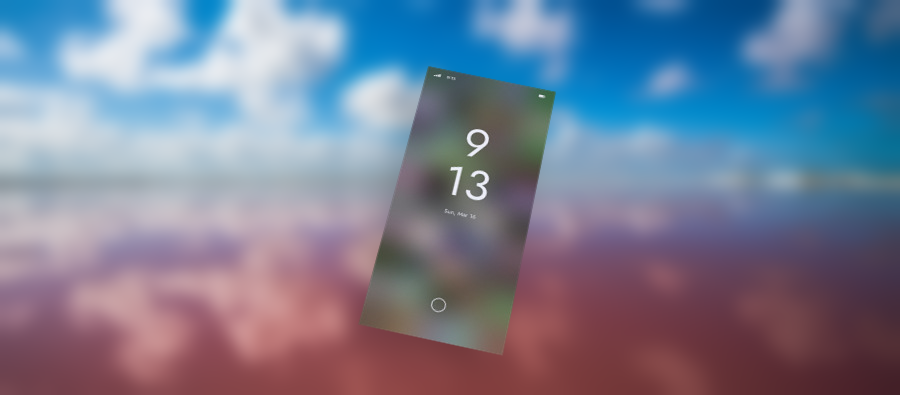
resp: 9h13
